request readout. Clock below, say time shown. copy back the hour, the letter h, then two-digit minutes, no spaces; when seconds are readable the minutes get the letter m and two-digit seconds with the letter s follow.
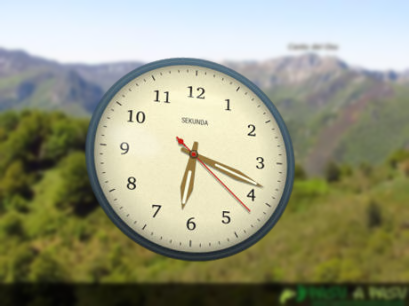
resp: 6h18m22s
